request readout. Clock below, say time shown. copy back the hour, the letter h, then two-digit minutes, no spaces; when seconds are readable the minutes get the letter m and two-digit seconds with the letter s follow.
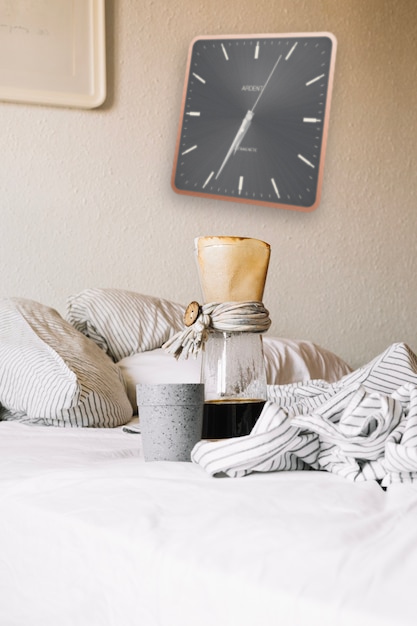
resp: 6h34m04s
